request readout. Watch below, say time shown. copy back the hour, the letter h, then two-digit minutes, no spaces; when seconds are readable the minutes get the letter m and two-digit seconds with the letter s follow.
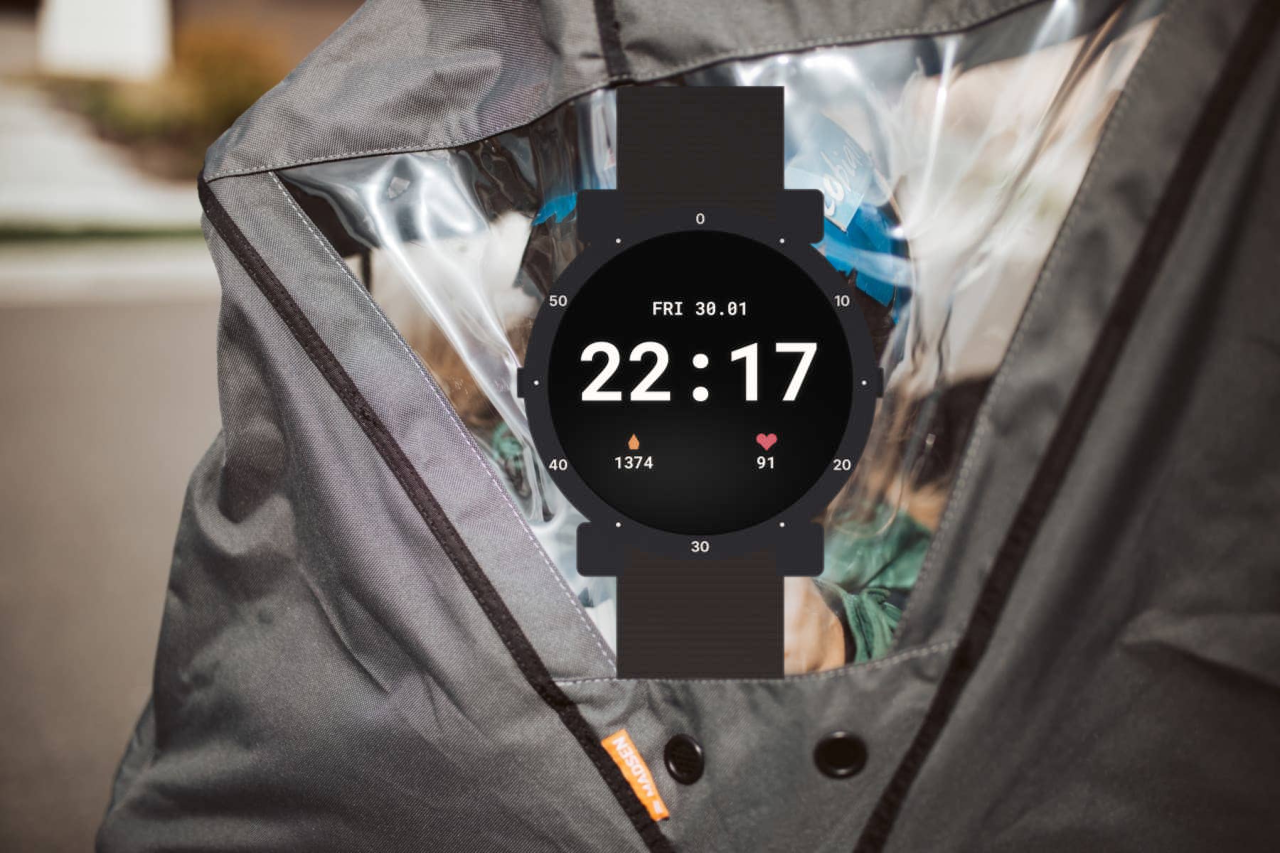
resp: 22h17
